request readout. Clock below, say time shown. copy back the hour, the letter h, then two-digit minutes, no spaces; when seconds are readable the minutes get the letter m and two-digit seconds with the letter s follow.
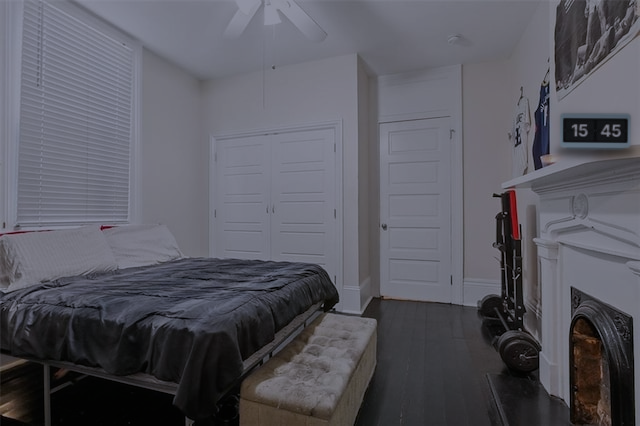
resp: 15h45
